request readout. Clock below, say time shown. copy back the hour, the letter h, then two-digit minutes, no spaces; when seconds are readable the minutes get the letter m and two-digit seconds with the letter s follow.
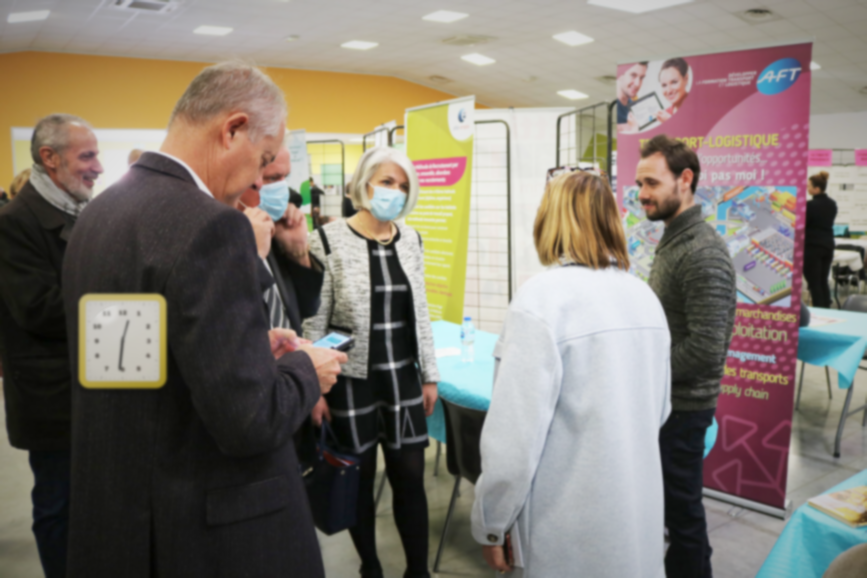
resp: 12h31
